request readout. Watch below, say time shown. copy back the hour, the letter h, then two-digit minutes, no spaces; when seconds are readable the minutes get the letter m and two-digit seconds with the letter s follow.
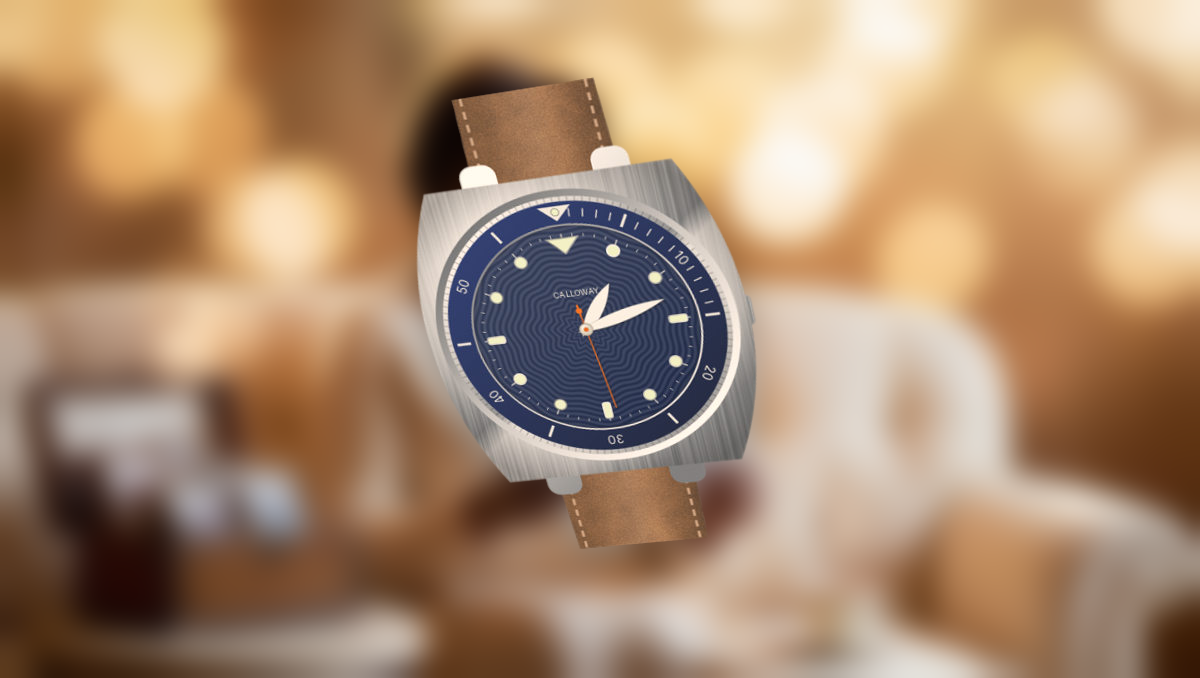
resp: 1h12m29s
